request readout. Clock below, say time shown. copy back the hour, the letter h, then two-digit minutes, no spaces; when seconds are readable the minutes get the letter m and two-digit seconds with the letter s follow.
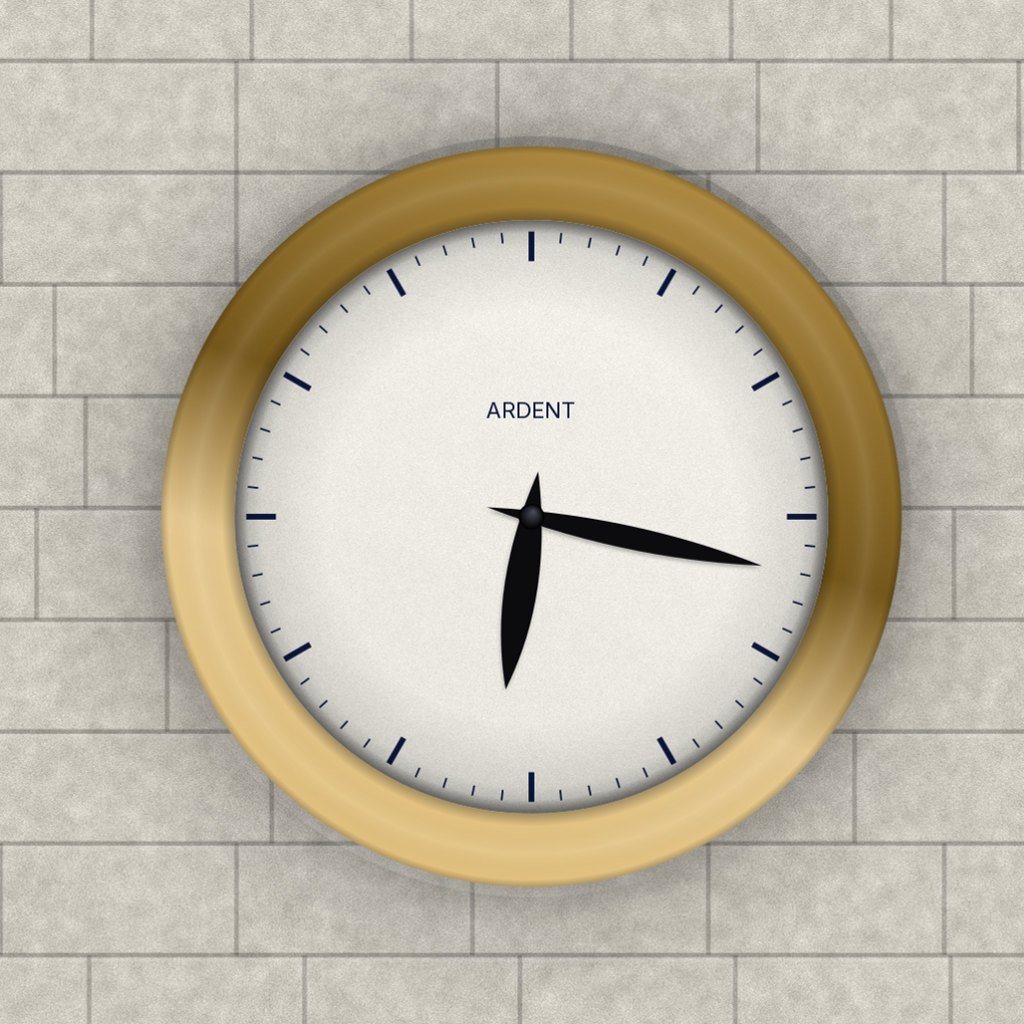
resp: 6h17
